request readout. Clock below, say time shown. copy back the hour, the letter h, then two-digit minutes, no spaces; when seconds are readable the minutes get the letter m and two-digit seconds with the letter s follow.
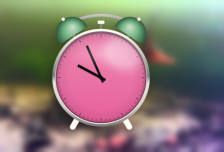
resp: 9h56
